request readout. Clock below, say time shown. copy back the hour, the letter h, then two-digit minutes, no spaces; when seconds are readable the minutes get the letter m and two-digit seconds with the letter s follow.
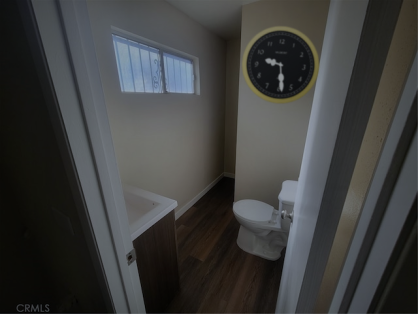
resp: 9h29
